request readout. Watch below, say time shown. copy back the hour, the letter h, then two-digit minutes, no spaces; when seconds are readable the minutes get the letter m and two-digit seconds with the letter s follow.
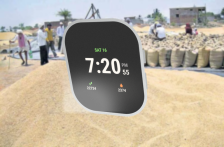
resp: 7h20
